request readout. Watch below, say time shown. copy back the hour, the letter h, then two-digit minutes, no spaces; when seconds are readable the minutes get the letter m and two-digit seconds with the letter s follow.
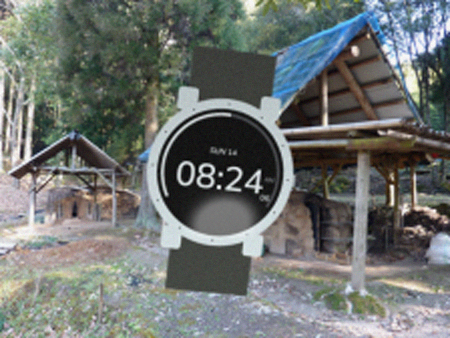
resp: 8h24
